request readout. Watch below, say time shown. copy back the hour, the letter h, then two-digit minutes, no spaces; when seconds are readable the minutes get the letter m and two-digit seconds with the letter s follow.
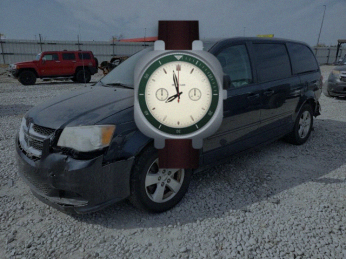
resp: 7h58
